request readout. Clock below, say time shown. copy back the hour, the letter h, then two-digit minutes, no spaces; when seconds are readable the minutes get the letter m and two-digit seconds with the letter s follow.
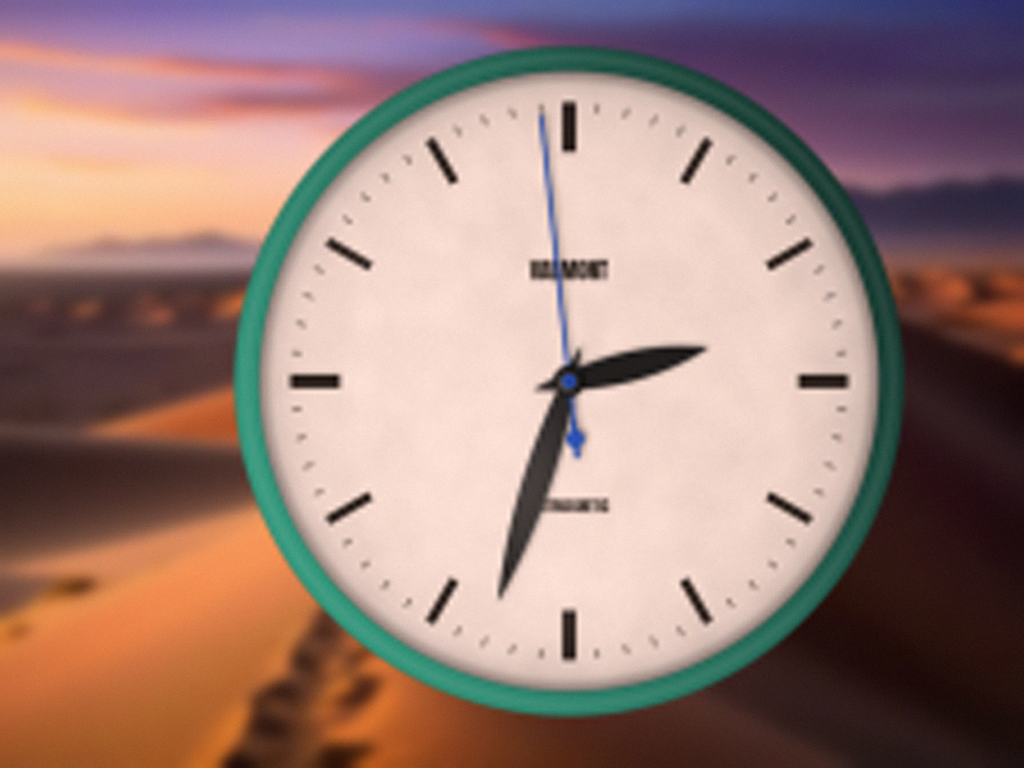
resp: 2h32m59s
